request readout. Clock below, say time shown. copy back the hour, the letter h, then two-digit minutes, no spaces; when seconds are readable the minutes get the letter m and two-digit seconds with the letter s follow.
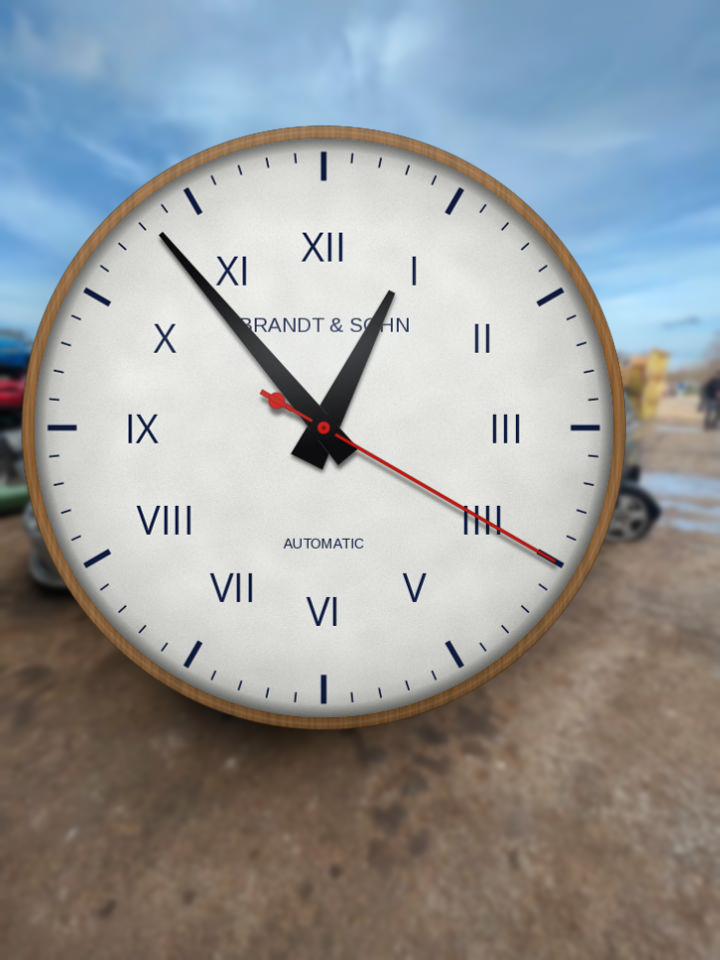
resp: 12h53m20s
